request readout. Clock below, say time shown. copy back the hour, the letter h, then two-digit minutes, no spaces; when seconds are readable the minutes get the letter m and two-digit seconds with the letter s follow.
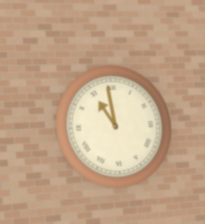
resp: 10h59
